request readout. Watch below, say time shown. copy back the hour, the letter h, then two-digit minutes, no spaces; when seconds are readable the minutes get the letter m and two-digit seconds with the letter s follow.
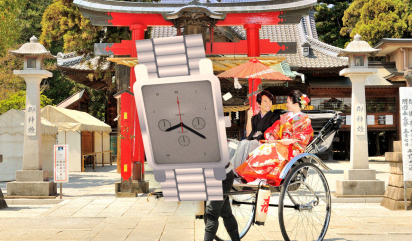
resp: 8h21
